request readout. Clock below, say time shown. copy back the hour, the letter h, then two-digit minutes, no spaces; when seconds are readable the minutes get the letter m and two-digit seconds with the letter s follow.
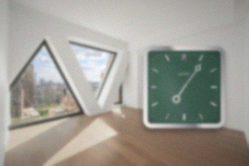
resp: 7h06
